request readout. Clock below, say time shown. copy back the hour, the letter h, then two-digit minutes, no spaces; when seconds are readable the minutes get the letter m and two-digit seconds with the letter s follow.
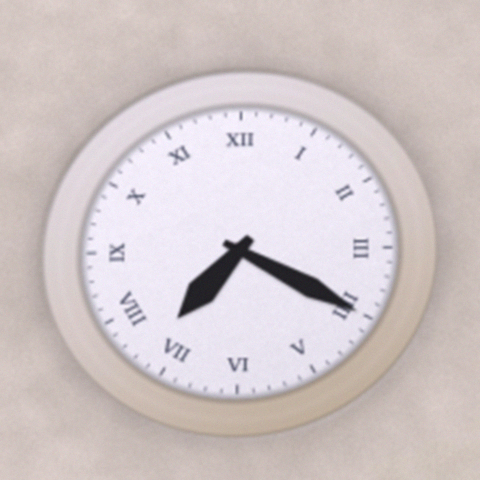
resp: 7h20
